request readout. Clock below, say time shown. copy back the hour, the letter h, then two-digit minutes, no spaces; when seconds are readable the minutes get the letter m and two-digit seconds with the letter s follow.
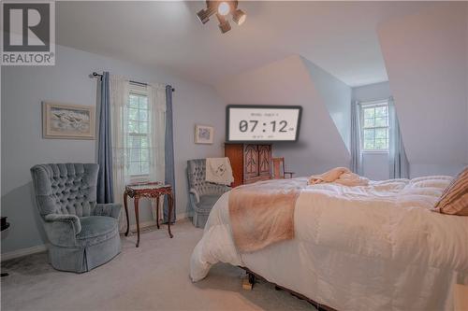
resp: 7h12
